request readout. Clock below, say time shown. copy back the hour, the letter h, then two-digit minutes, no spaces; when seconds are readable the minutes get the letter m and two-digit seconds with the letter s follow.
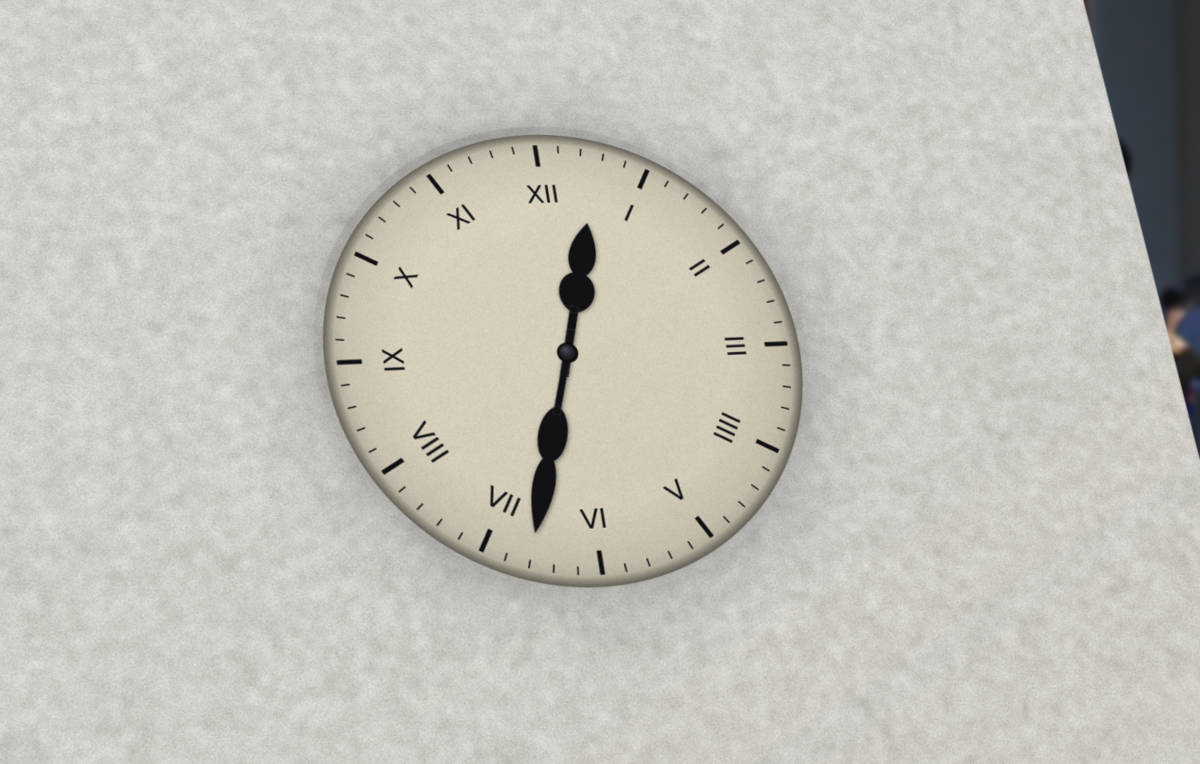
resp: 12h33
